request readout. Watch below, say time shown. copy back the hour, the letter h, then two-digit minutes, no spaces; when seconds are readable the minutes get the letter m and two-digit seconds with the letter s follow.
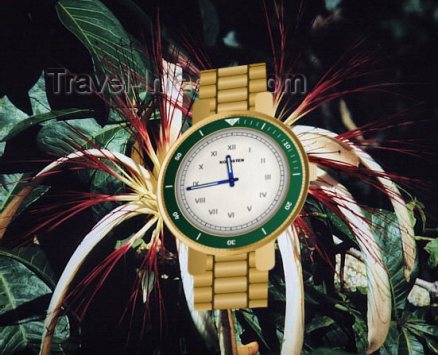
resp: 11h44
